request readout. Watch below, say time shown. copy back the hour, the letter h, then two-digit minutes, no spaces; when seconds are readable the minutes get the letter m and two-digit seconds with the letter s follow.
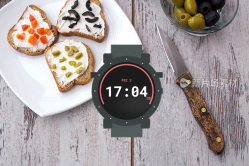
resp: 17h04
